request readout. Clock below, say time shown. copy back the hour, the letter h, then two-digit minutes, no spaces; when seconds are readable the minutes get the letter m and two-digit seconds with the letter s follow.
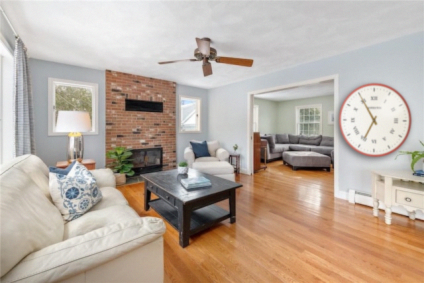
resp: 6h55
